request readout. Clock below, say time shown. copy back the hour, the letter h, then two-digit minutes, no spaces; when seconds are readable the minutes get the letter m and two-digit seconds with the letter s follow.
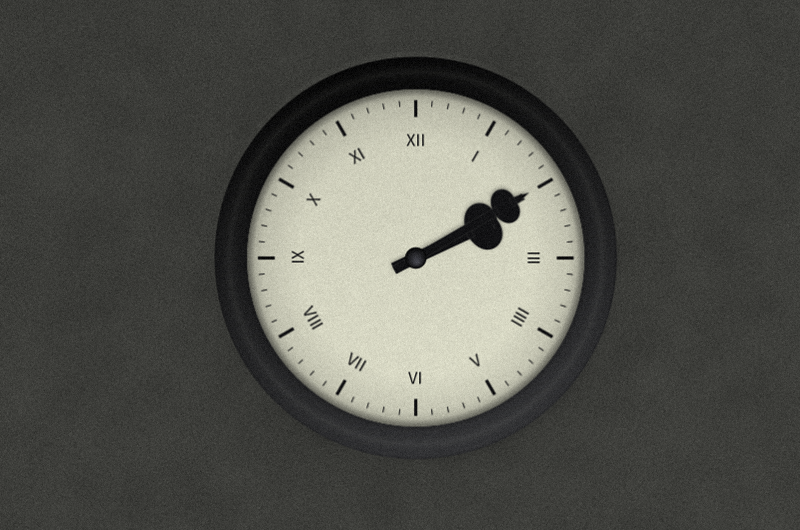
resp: 2h10
